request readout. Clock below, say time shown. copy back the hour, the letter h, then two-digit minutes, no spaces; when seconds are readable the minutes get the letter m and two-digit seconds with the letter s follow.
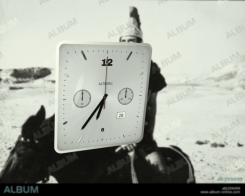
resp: 6h36
